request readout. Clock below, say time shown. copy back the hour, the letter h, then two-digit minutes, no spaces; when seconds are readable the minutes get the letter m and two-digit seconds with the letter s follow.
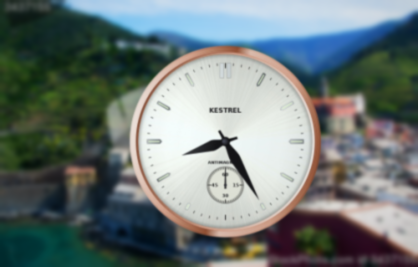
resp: 8h25
